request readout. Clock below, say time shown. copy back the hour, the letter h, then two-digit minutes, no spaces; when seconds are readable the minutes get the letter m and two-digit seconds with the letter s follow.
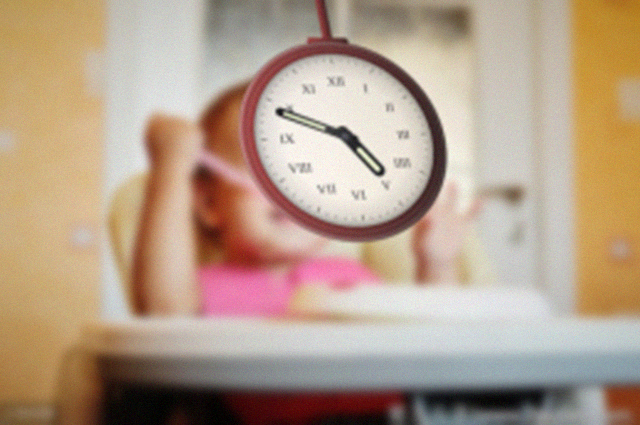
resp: 4h49
